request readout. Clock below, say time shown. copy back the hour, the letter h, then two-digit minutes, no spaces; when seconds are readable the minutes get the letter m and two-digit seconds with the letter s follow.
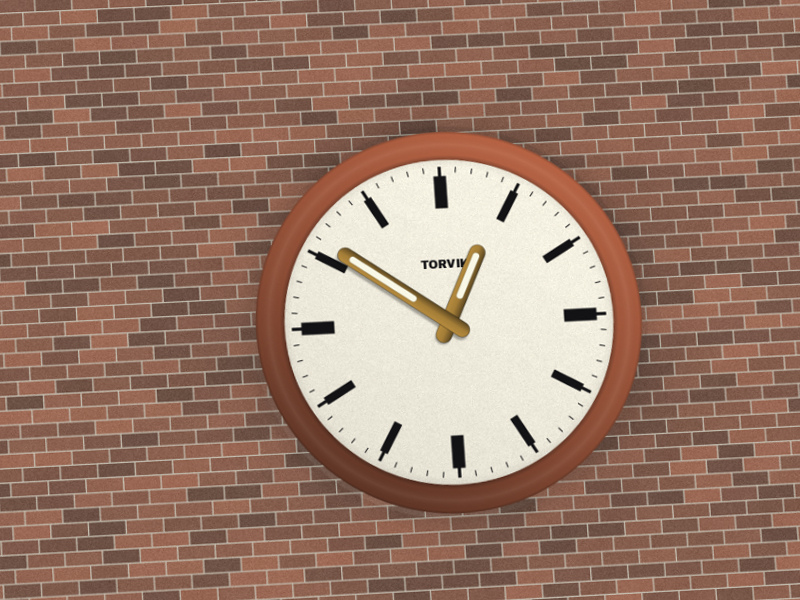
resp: 12h51
